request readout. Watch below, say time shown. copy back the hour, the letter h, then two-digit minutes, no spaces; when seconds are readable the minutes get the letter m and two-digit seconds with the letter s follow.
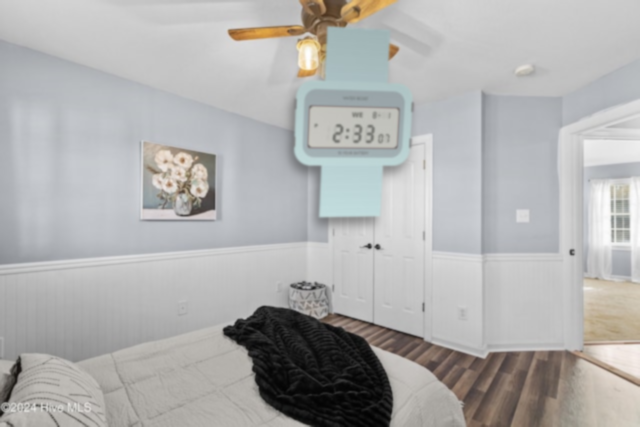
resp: 2h33
